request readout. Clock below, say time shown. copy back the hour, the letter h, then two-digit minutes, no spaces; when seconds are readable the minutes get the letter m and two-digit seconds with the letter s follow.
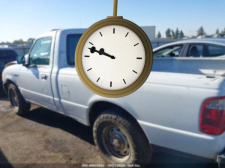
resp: 9h48
